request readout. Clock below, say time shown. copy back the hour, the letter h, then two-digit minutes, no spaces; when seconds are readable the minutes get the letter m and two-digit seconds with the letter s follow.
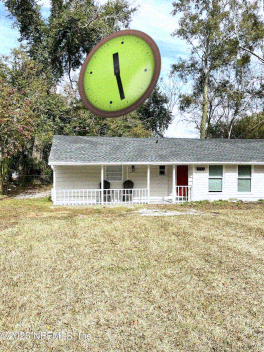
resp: 11h26
